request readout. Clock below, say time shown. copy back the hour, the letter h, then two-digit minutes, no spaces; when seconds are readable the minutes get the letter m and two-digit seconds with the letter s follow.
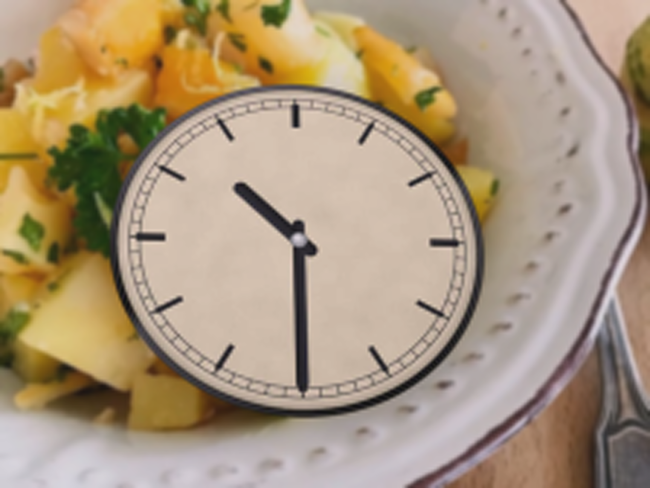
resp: 10h30
